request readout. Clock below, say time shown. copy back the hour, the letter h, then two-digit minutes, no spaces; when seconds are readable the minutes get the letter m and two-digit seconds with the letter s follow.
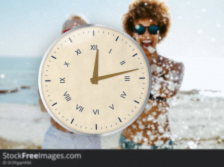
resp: 12h13
